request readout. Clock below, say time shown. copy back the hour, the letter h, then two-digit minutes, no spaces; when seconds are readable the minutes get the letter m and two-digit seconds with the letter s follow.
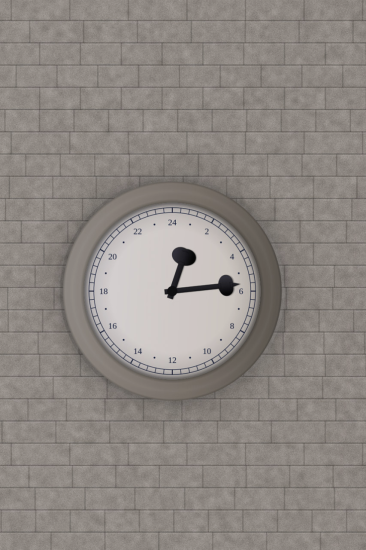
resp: 1h14
